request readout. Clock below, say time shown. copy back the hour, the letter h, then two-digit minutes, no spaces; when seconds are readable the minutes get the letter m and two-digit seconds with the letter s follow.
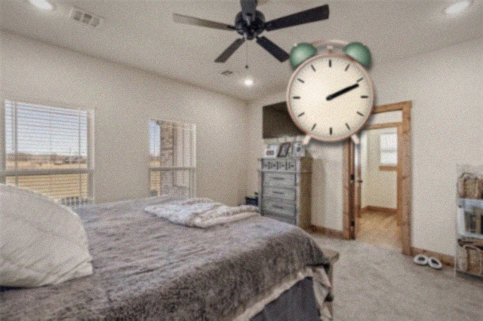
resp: 2h11
